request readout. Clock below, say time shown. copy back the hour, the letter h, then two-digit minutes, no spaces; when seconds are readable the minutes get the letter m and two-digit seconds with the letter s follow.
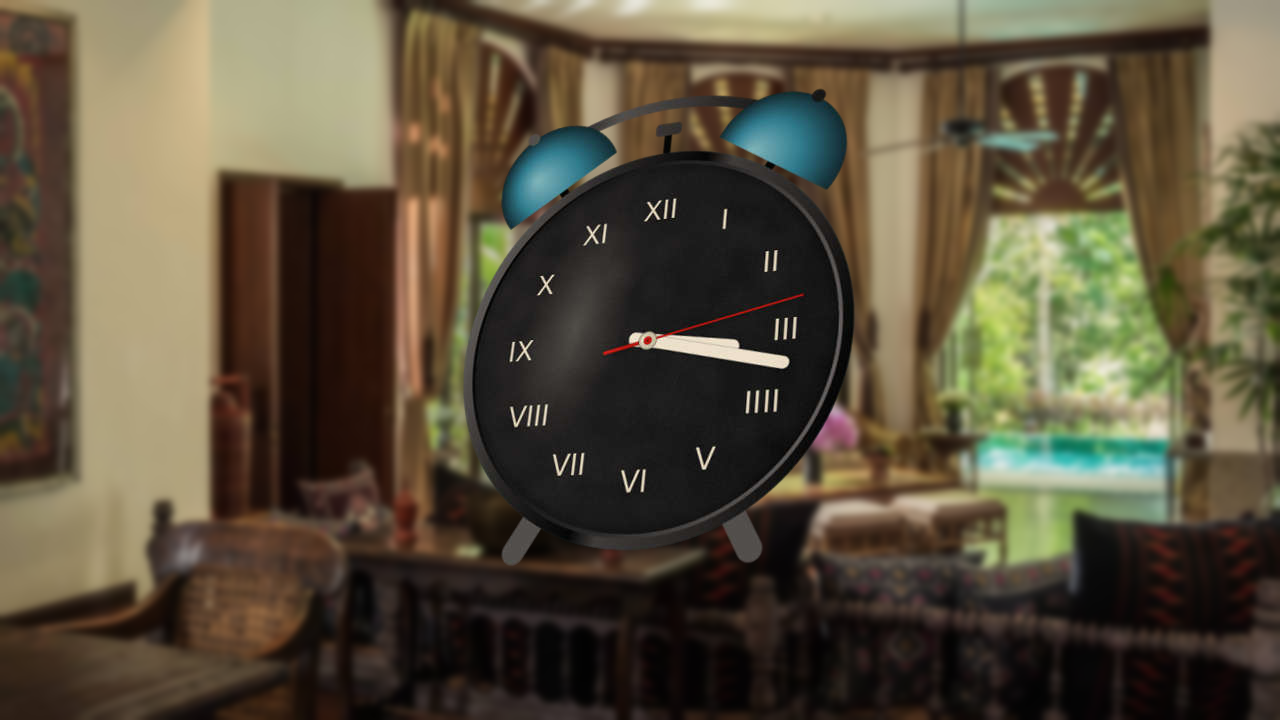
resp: 3h17m13s
